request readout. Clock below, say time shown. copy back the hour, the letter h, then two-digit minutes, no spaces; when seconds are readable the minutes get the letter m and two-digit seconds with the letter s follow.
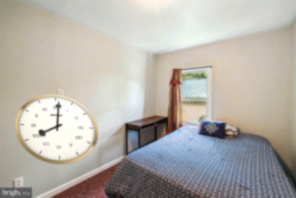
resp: 8h01
